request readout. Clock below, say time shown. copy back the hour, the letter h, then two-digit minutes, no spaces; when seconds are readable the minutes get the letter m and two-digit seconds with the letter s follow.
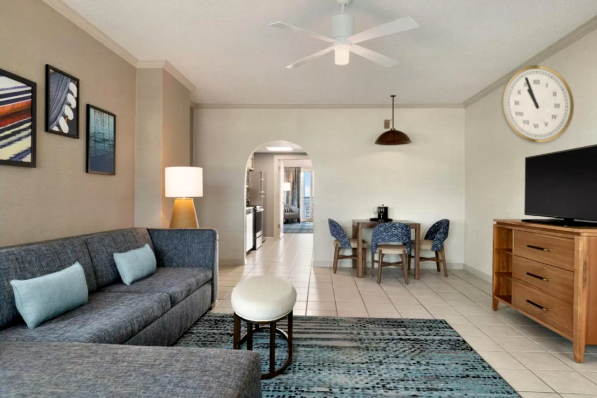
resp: 10h56
